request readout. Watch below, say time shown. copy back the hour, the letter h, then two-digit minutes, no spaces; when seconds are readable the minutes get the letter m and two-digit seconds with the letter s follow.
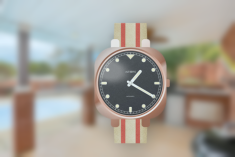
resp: 1h20
